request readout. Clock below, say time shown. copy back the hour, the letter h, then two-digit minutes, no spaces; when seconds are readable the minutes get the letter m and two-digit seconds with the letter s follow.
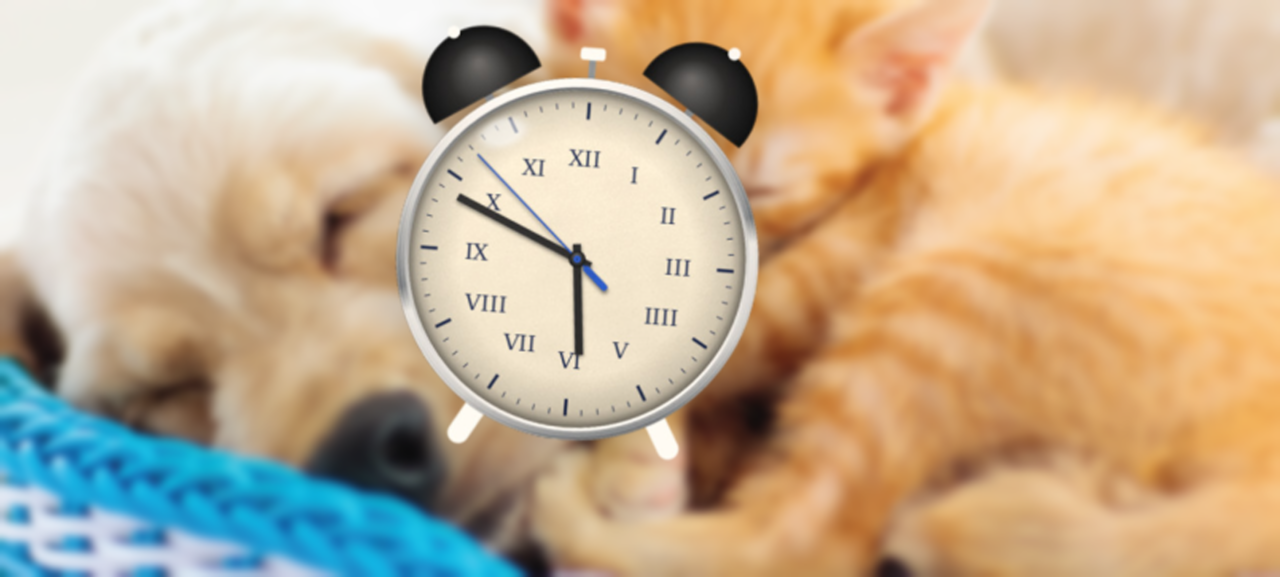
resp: 5h48m52s
